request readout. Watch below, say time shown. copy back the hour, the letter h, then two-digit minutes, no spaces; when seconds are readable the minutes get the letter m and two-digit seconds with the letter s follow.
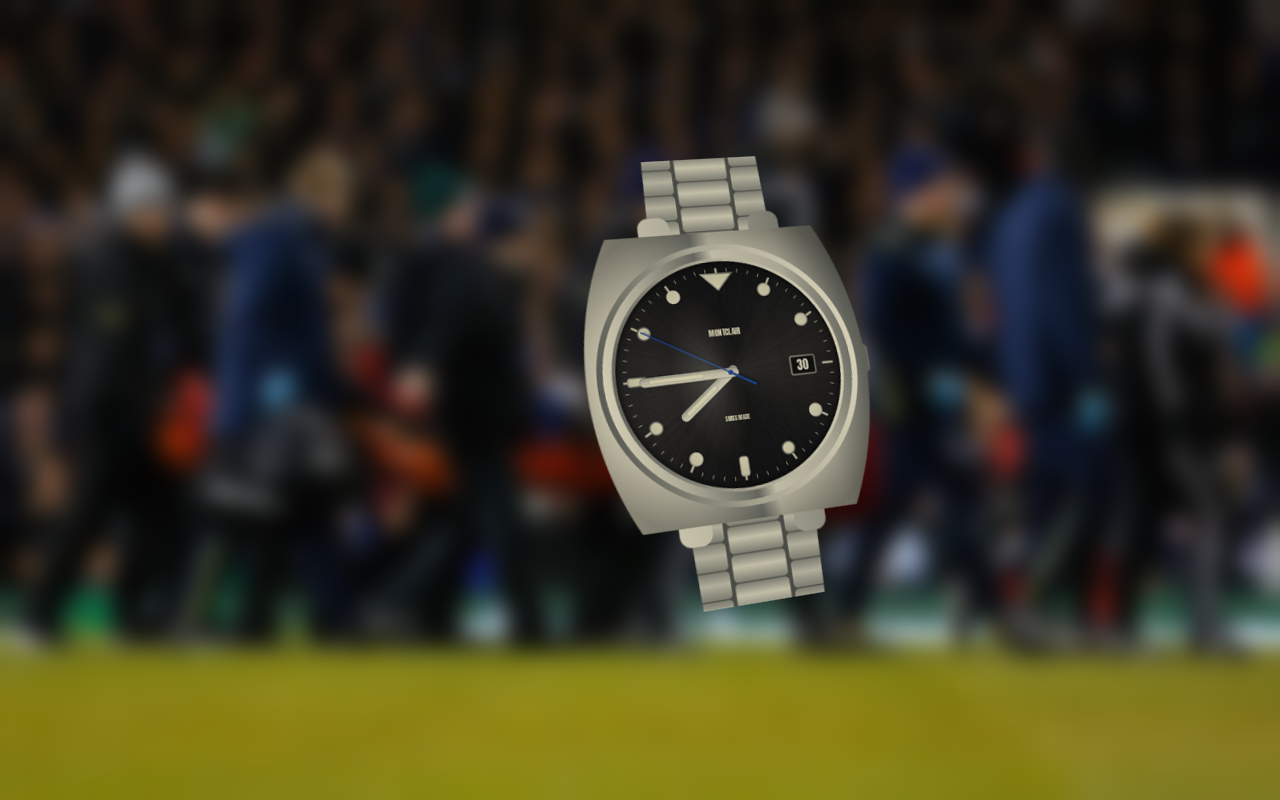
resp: 7h44m50s
